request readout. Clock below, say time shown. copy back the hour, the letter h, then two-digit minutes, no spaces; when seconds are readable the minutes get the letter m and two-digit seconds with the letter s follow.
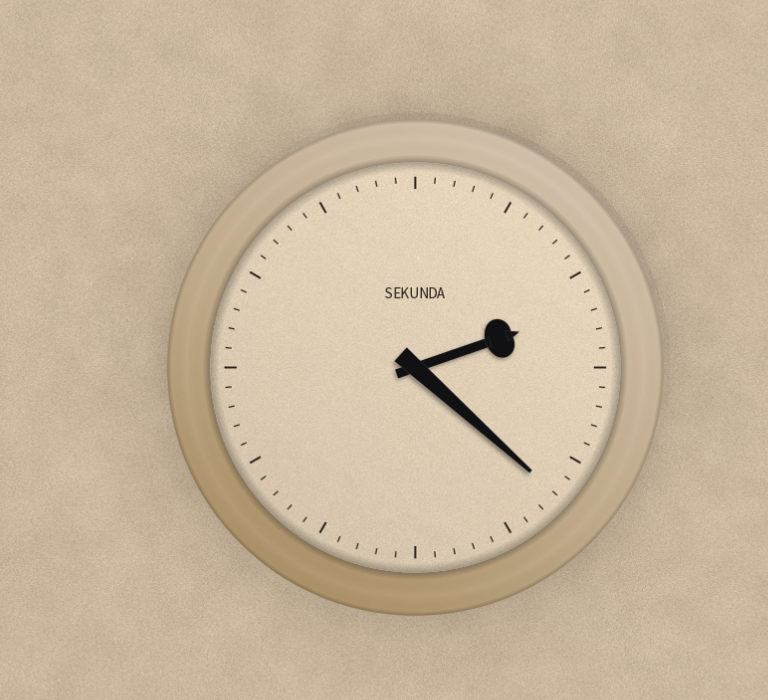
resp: 2h22
